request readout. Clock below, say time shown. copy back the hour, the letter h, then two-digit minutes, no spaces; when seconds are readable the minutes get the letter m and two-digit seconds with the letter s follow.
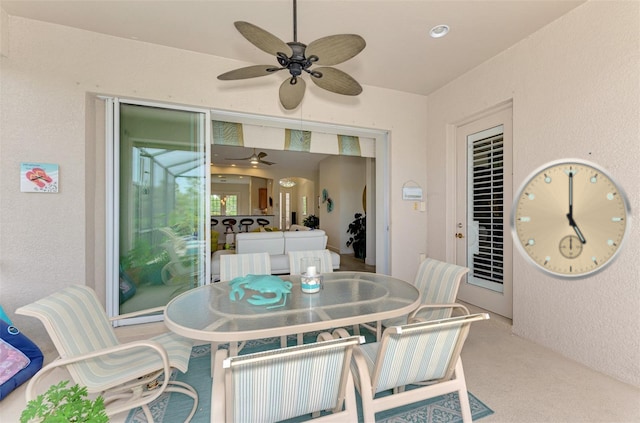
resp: 5h00
